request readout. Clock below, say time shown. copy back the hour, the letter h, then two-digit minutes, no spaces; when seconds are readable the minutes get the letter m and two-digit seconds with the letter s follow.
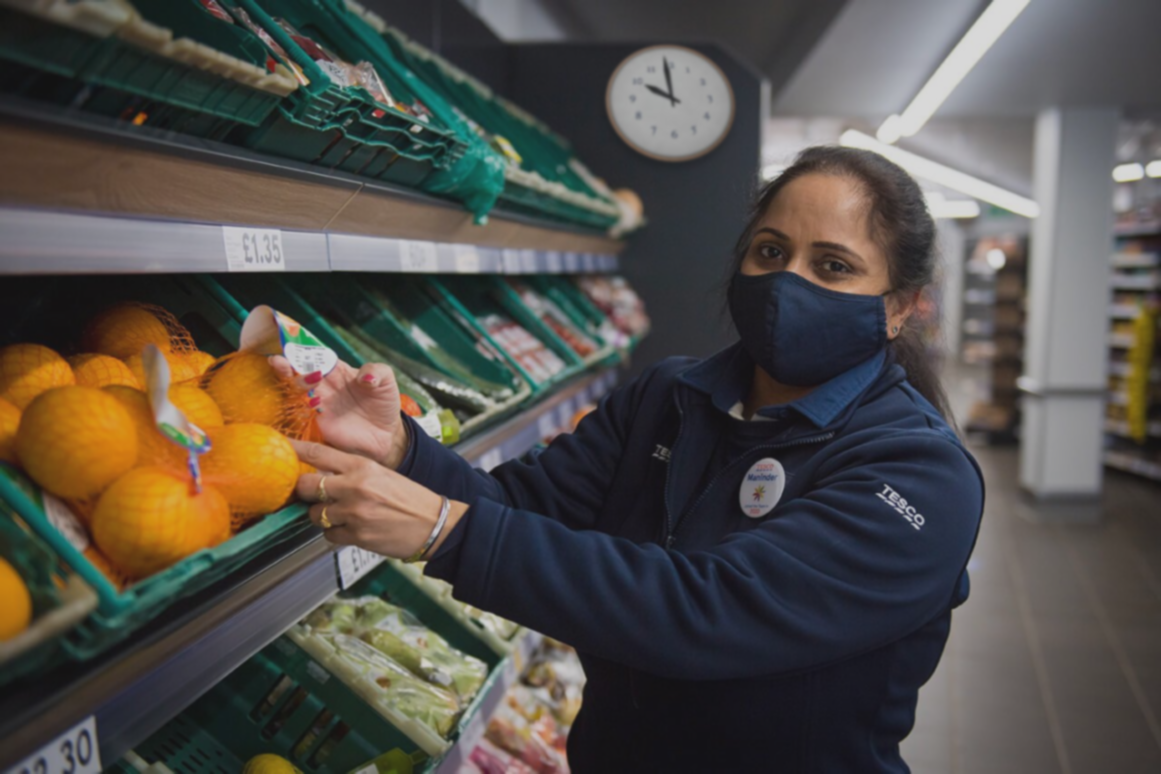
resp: 9h59
